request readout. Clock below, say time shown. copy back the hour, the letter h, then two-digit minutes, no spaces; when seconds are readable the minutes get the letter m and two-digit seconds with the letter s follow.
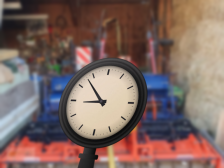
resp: 8h53
